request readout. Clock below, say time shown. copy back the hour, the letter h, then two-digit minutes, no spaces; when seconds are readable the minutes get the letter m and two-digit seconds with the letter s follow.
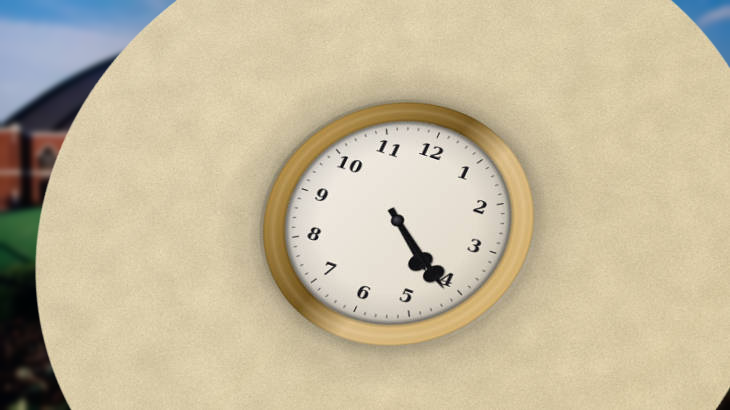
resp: 4h21
